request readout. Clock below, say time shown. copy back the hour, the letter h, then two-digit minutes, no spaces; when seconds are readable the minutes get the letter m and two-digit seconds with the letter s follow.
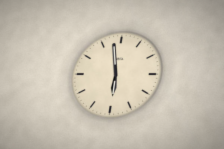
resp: 5h58
